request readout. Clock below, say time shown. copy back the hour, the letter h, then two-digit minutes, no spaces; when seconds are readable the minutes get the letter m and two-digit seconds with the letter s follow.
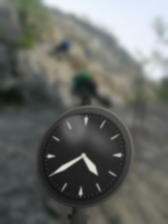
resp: 4h40
